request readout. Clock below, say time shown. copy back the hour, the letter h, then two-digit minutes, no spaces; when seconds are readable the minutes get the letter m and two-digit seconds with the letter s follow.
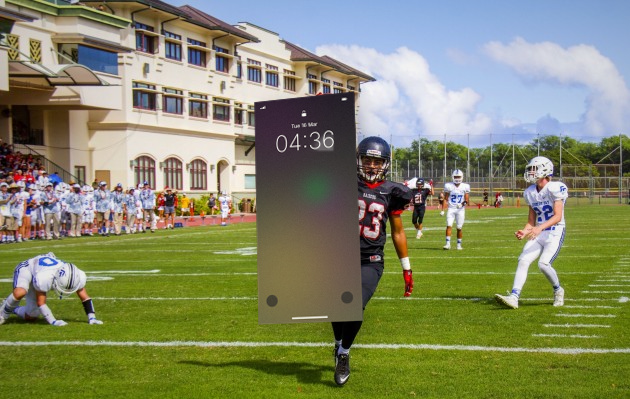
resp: 4h36
